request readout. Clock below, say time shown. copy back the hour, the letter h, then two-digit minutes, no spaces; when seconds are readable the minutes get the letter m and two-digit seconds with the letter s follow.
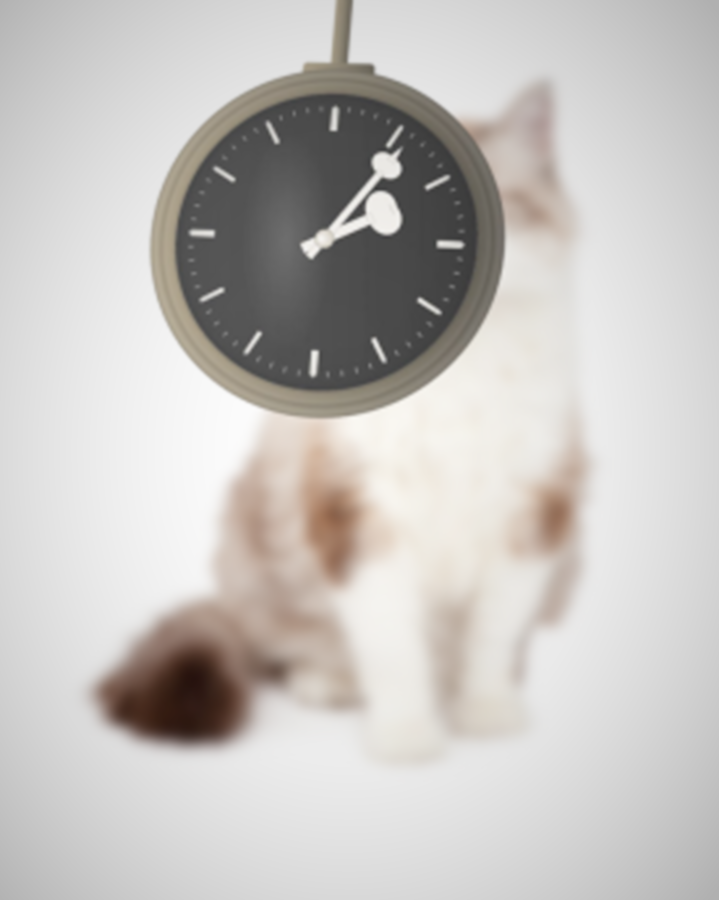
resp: 2h06
